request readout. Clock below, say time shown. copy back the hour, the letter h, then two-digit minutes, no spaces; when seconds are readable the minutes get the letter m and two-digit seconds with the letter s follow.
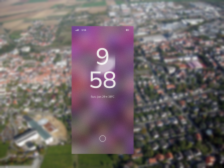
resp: 9h58
